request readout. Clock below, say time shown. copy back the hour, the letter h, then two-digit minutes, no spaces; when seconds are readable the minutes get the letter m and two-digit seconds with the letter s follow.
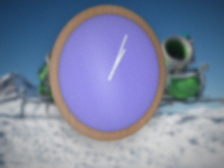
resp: 1h04
